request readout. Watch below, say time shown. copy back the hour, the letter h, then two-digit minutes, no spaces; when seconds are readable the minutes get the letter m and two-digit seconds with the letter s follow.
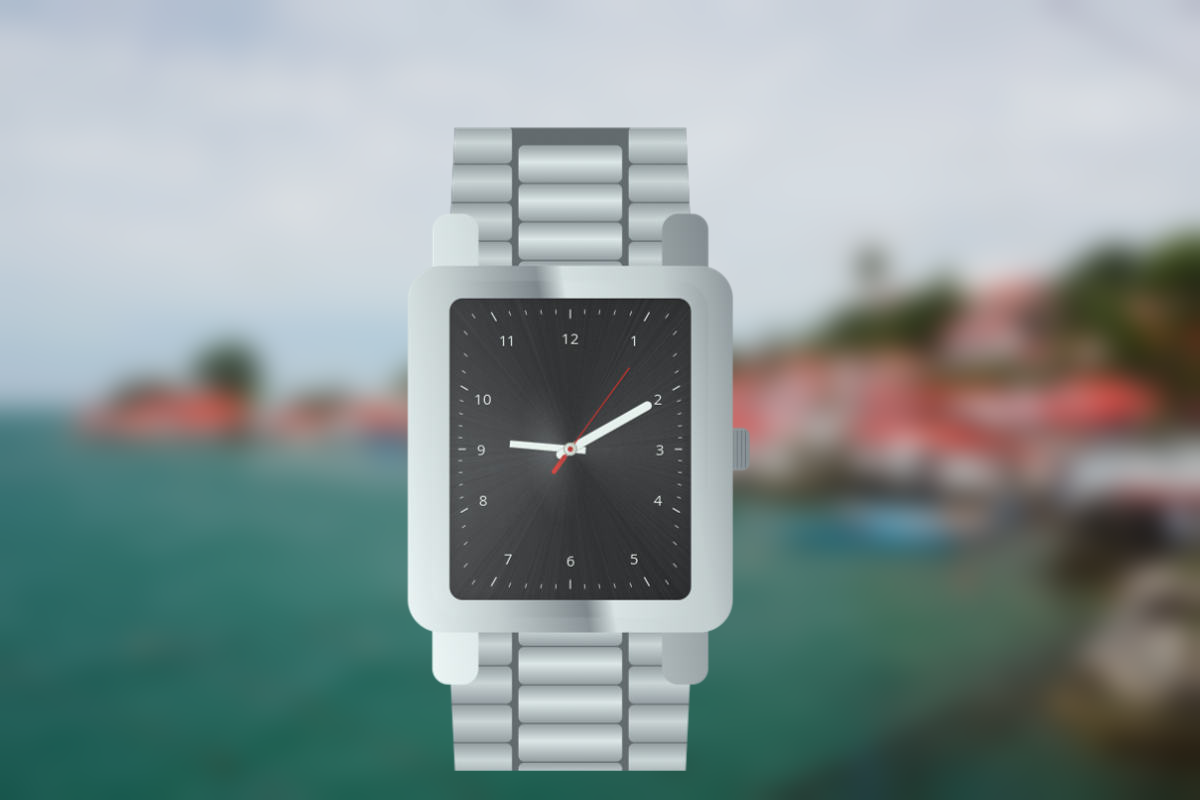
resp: 9h10m06s
